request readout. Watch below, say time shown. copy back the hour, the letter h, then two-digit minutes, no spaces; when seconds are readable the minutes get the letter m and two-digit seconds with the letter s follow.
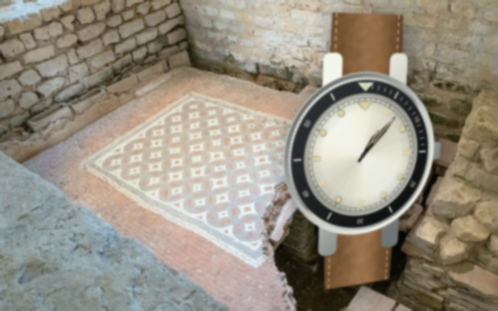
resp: 1h07
